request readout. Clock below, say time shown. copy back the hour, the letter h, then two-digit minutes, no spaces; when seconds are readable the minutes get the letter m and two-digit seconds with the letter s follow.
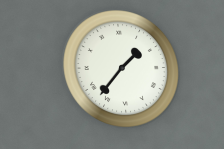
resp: 1h37
